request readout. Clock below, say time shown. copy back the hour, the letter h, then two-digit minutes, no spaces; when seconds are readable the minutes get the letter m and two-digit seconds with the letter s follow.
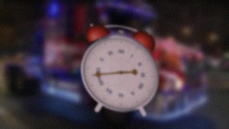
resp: 2h43
